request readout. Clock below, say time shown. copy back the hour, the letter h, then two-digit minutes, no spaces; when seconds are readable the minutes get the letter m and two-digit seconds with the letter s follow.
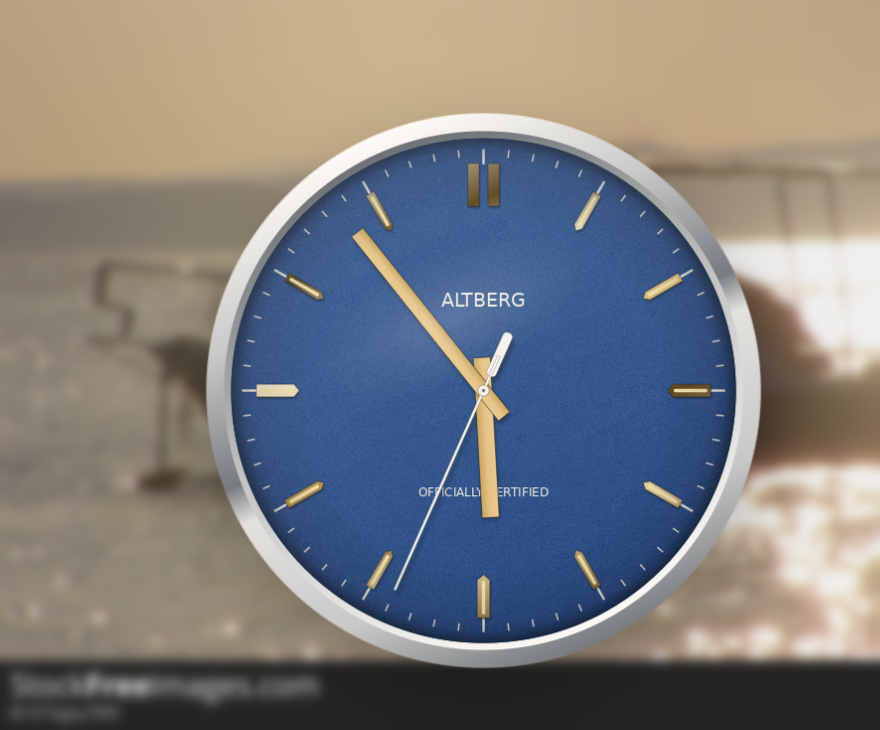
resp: 5h53m34s
